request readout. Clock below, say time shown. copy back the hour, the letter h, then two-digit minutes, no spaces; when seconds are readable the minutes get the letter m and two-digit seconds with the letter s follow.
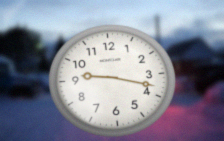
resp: 9h18
